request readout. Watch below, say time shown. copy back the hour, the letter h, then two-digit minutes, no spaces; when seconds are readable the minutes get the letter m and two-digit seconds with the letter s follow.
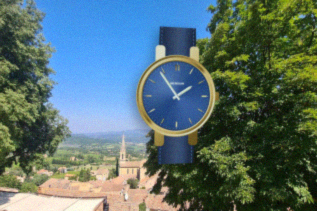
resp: 1h54
